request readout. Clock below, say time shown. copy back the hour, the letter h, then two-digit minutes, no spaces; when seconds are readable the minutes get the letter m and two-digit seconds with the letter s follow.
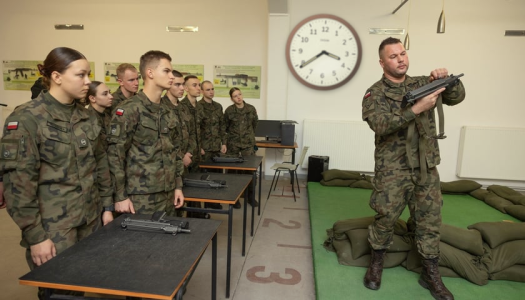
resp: 3h39
